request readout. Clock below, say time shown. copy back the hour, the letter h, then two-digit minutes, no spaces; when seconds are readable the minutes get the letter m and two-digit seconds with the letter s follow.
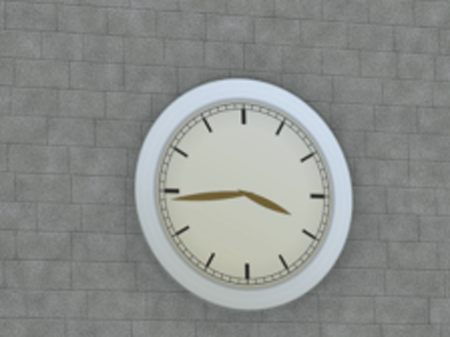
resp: 3h44
